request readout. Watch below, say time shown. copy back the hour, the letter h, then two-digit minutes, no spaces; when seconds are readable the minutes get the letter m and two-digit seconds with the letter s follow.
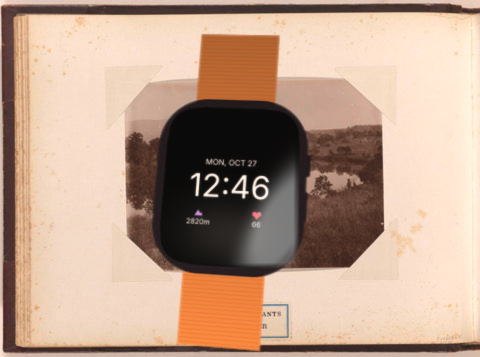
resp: 12h46
